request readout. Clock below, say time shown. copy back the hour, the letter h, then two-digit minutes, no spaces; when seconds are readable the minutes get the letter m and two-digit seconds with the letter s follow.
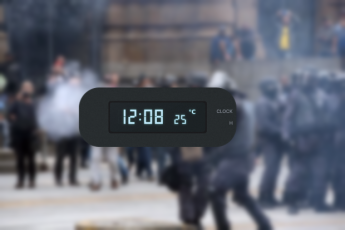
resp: 12h08
